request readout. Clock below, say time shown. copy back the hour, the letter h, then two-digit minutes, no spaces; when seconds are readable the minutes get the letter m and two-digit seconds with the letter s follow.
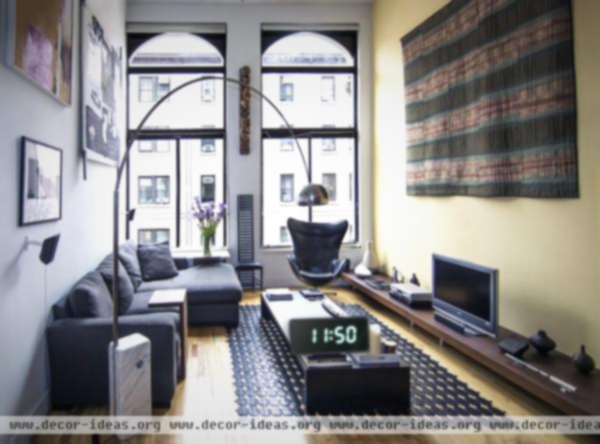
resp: 11h50
